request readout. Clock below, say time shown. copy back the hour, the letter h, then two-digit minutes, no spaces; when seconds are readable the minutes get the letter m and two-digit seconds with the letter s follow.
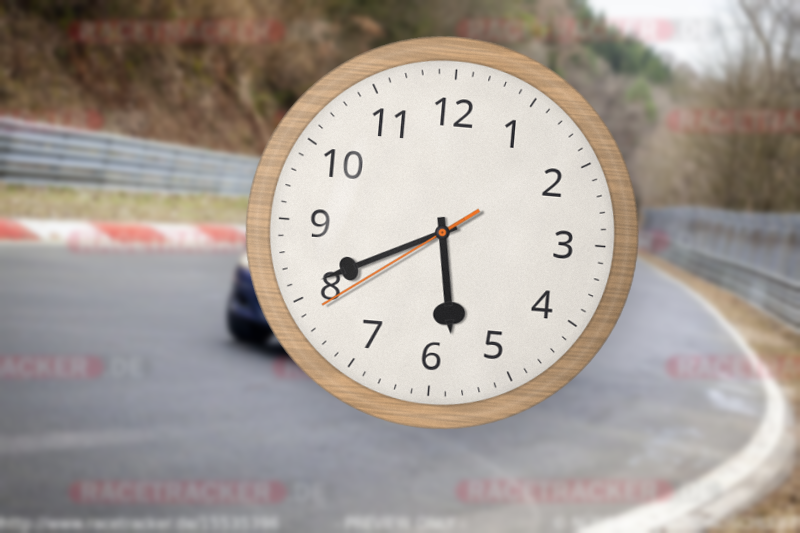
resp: 5h40m39s
